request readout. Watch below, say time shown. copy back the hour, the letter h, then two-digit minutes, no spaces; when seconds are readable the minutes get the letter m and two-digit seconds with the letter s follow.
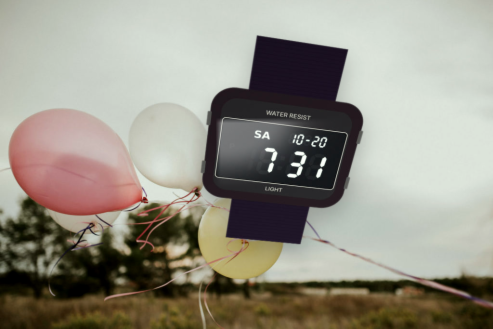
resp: 7h31
